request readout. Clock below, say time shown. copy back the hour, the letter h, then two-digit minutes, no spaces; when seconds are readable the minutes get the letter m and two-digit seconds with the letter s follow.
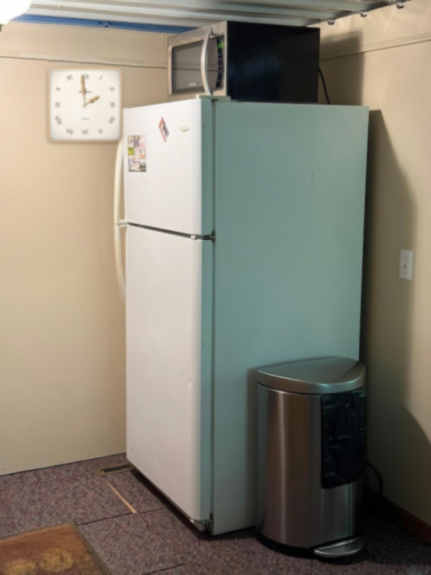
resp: 1h59
